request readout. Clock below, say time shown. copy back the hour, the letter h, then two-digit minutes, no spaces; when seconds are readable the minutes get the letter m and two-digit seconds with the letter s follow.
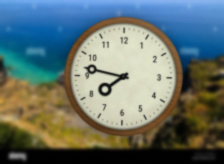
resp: 7h47
